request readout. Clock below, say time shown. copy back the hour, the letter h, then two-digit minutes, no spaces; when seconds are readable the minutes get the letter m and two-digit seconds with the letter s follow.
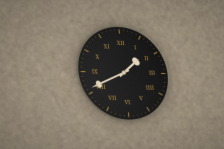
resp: 1h41
